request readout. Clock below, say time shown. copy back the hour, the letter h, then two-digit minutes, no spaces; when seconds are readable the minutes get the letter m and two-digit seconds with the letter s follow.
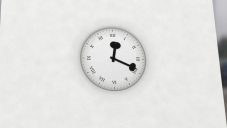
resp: 12h19
